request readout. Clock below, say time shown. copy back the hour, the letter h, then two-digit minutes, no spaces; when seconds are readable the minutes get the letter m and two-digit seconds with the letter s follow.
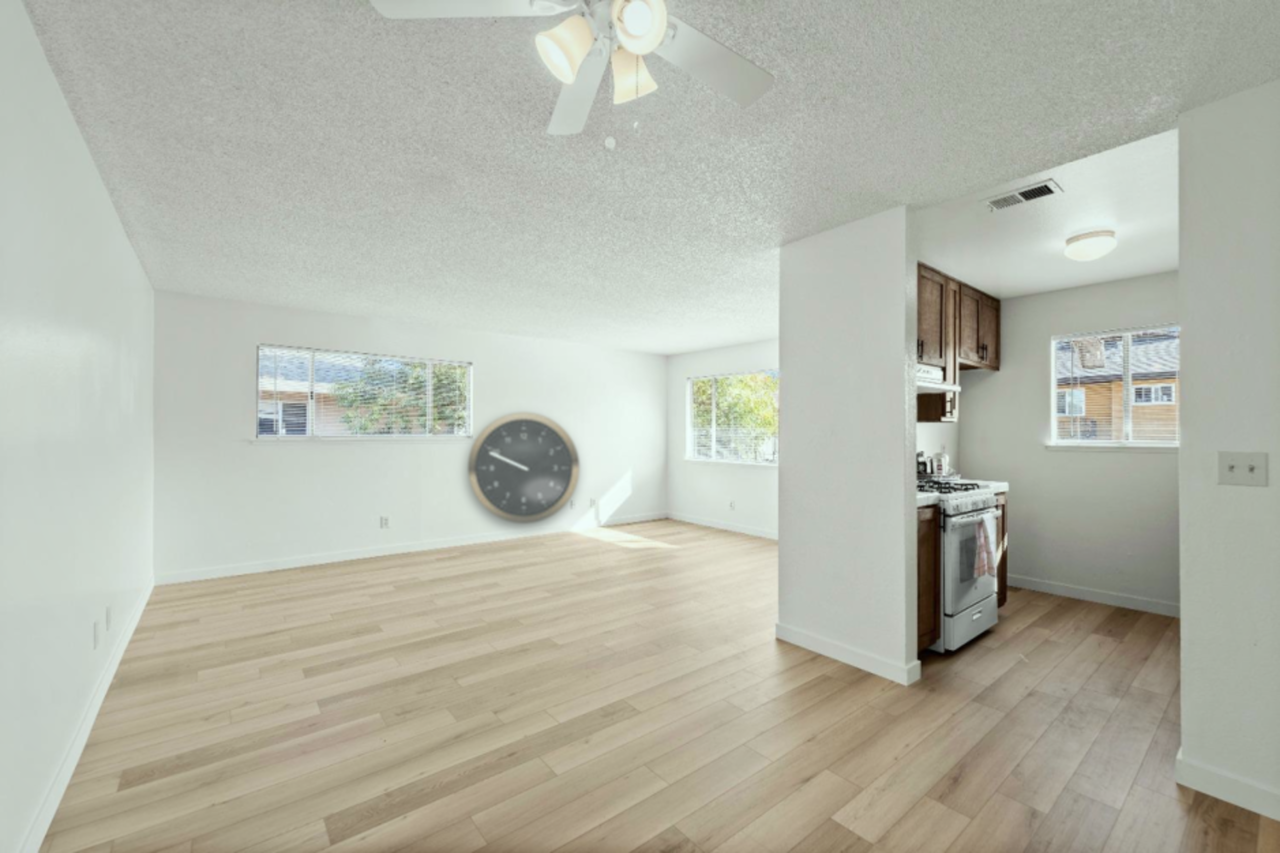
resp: 9h49
